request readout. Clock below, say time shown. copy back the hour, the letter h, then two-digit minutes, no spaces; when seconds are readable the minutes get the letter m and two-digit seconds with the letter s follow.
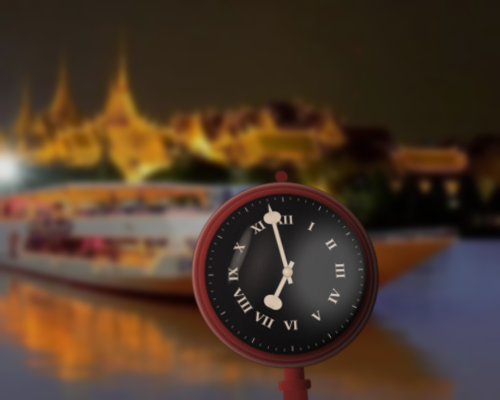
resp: 6h58
